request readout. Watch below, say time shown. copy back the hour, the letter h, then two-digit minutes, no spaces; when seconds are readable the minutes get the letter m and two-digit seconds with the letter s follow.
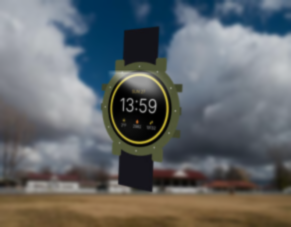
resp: 13h59
